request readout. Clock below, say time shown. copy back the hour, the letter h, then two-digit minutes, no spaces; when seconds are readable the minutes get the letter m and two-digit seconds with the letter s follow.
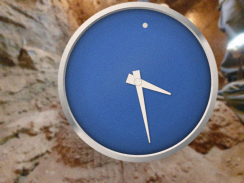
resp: 3h27
